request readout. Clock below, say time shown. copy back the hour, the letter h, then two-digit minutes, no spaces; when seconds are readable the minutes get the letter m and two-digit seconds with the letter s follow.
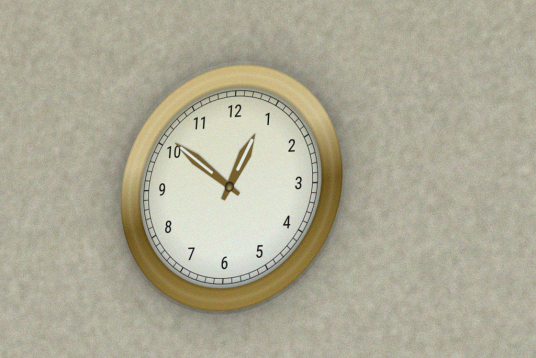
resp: 12h51
